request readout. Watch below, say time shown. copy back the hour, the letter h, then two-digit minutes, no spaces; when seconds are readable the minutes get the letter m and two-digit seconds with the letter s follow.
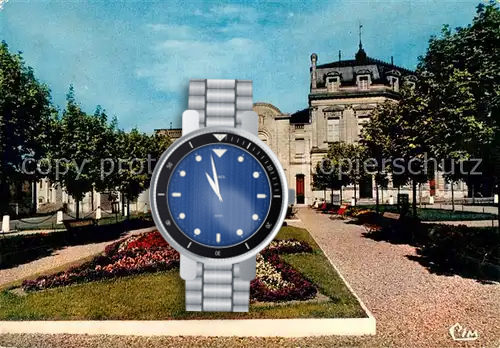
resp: 10h58
